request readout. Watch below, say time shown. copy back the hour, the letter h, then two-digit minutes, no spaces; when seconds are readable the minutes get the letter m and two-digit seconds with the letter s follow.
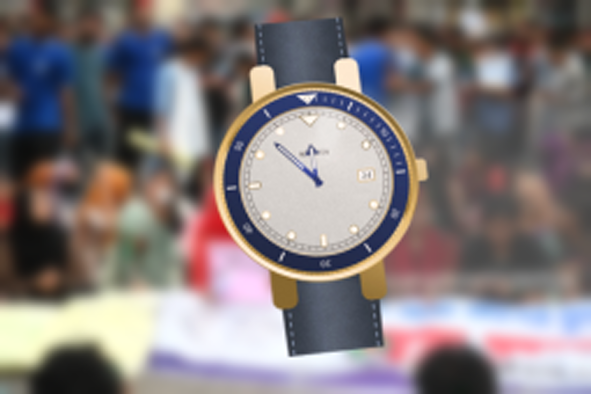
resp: 11h53
